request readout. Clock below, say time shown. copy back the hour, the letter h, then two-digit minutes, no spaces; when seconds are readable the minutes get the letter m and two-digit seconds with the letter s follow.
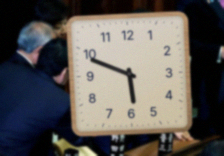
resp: 5h49
